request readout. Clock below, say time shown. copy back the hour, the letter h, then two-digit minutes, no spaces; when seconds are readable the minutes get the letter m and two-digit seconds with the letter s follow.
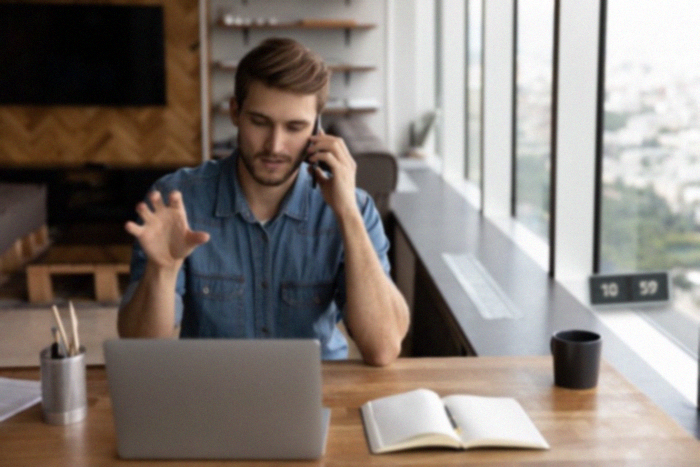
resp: 10h59
